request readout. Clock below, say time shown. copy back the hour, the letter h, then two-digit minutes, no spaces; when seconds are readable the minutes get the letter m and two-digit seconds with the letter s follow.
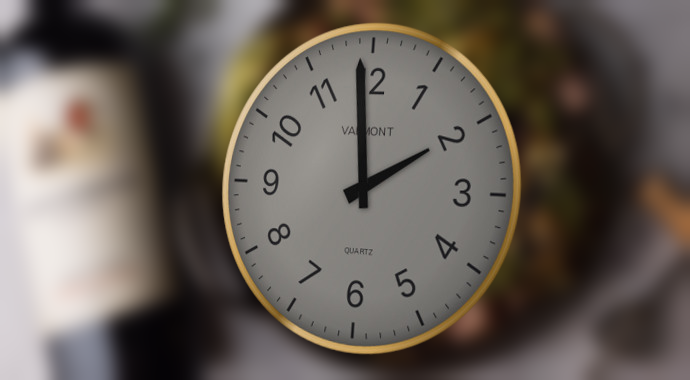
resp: 1h59
